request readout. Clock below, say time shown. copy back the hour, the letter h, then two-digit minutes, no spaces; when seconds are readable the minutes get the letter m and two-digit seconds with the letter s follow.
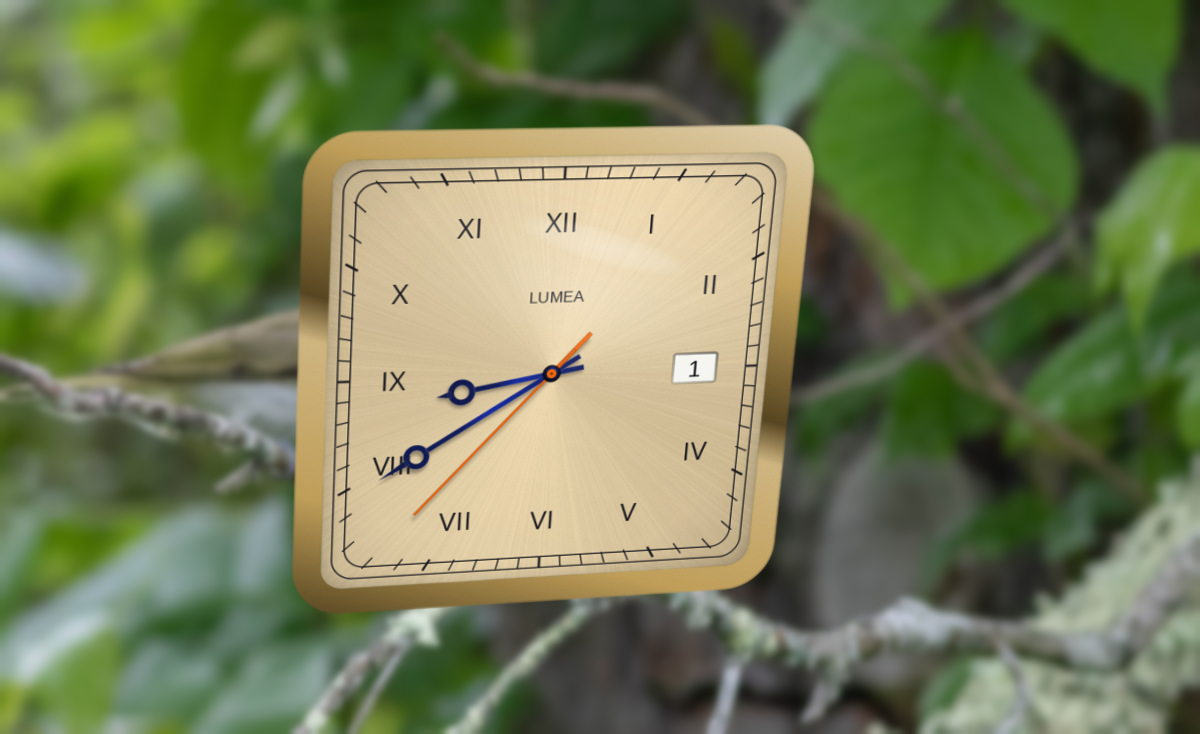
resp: 8h39m37s
